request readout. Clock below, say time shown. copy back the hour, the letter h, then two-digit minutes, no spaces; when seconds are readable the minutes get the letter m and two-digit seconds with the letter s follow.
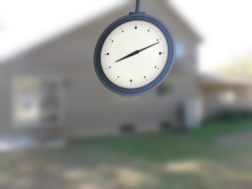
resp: 8h11
